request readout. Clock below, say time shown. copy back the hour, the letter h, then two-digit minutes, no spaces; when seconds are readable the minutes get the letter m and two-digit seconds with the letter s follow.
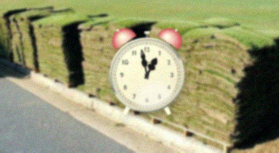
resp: 12h58
